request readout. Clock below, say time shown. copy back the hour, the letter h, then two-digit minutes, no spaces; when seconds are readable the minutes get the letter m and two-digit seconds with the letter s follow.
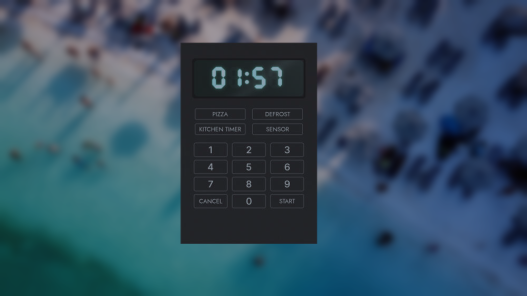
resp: 1h57
